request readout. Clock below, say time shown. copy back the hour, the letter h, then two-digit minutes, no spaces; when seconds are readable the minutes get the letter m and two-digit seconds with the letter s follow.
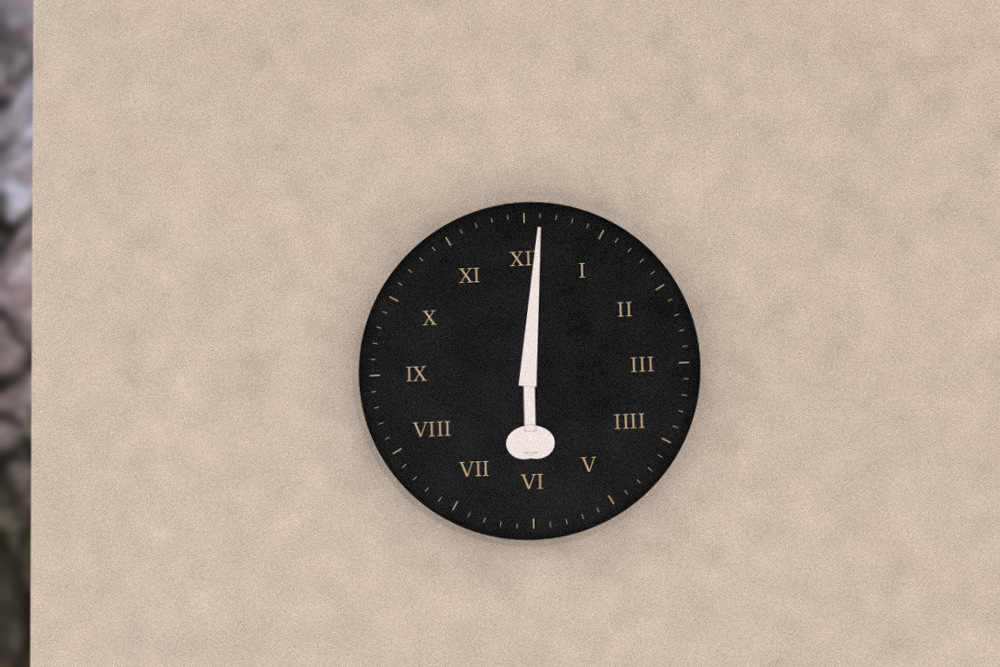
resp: 6h01
